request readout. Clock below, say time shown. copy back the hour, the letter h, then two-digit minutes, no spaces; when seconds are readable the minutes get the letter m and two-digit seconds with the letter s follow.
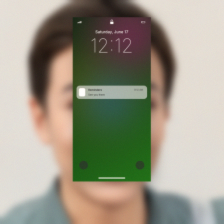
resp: 12h12
